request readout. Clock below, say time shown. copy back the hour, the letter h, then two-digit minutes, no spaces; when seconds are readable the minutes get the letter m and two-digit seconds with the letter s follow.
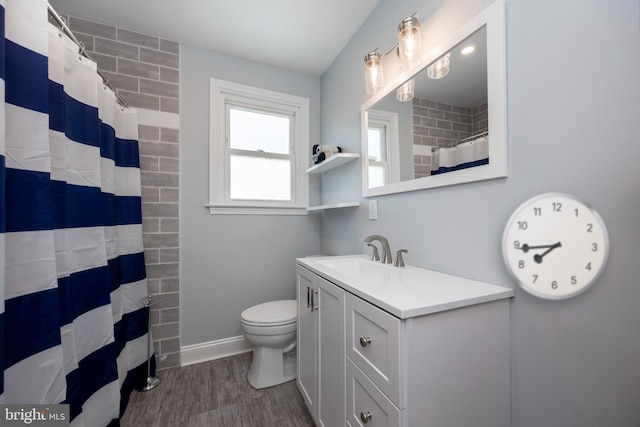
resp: 7h44
